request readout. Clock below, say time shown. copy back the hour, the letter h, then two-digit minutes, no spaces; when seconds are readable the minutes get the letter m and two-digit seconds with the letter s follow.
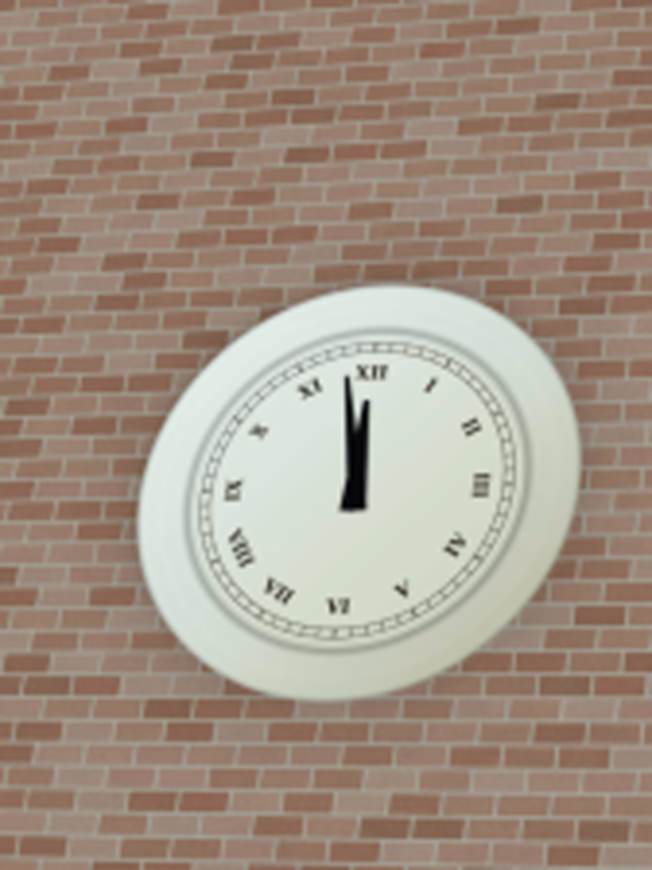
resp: 11h58
